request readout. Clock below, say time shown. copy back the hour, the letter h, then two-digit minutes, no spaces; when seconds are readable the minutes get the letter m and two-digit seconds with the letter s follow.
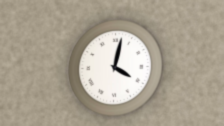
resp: 4h02
